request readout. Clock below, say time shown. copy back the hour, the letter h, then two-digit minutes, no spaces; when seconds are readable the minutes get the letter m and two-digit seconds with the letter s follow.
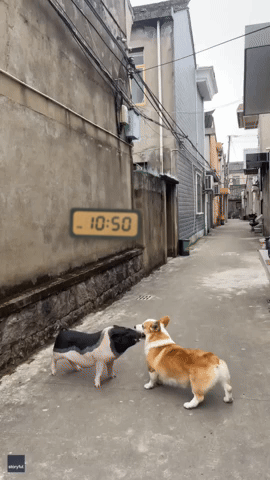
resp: 10h50
